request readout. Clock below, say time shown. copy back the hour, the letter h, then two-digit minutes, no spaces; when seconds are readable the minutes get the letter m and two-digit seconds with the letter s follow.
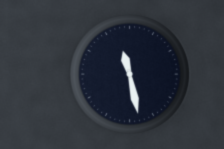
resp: 11h28
